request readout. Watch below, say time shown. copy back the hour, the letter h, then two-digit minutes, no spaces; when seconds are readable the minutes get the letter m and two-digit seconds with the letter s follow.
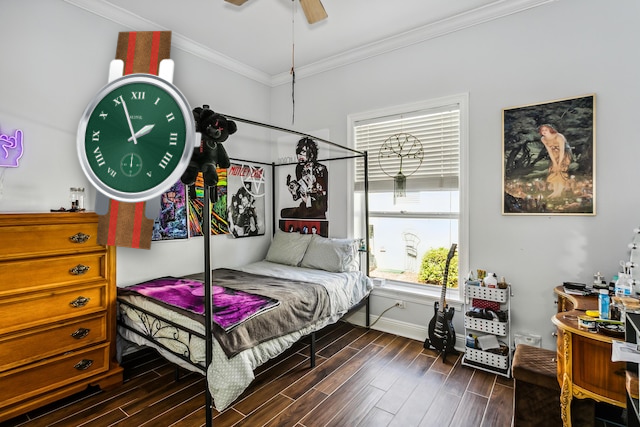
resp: 1h56
